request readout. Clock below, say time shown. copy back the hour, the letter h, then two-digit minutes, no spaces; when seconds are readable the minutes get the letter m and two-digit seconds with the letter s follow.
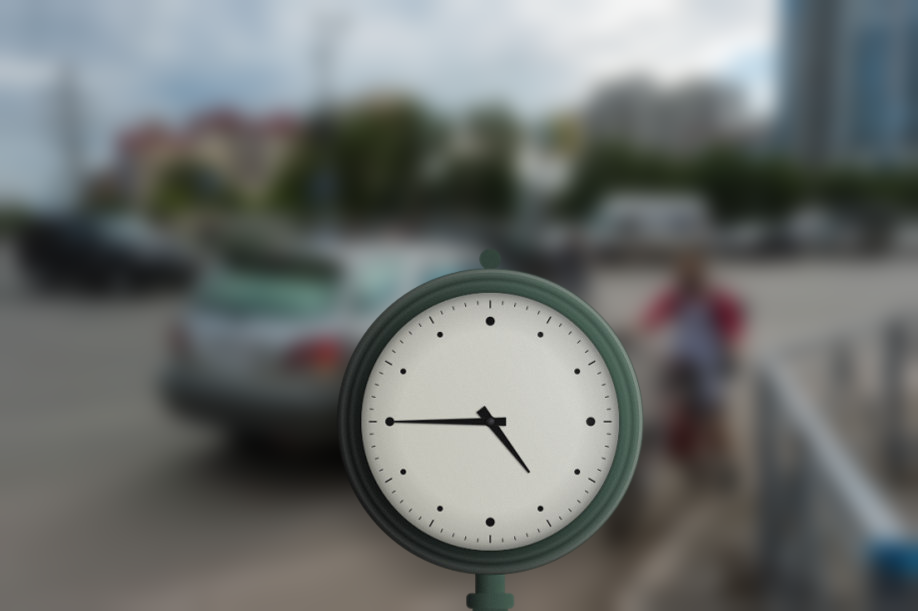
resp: 4h45
